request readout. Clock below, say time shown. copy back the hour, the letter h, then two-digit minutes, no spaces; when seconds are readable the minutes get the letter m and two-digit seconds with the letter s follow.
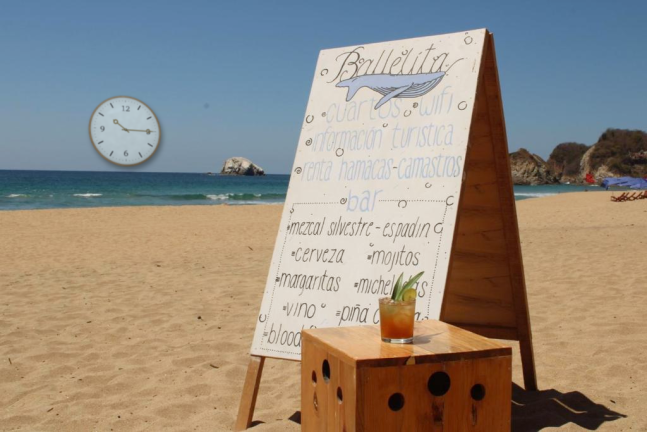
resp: 10h15
